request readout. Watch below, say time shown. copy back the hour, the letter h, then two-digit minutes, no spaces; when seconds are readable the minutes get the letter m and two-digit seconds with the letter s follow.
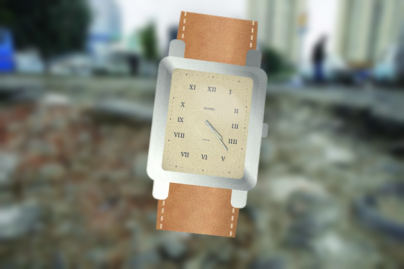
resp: 4h23
